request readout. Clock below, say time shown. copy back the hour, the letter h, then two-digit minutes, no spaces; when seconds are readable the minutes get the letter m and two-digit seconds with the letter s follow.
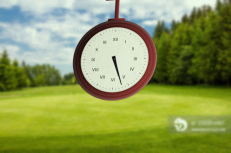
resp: 5h27
